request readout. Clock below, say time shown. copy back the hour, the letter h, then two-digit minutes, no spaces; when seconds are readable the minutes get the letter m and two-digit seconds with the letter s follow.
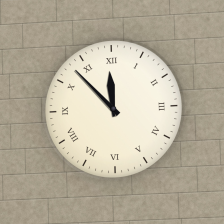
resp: 11h53
